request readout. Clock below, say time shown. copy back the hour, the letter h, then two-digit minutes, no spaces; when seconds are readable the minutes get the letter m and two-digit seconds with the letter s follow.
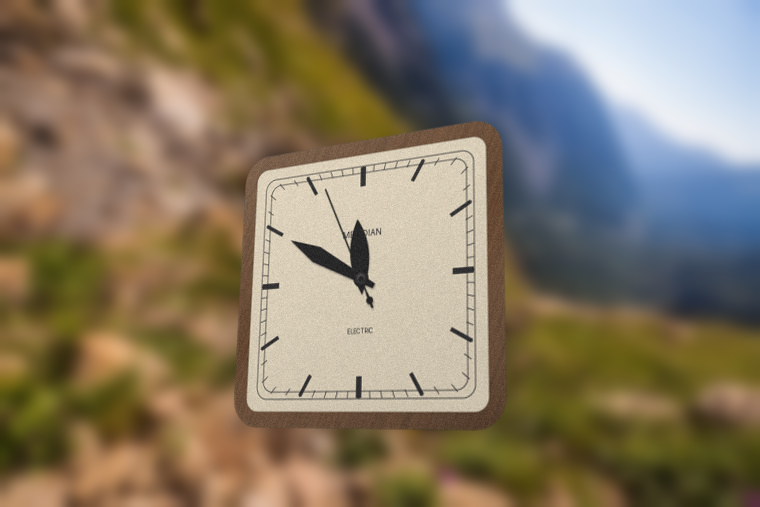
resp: 11h49m56s
